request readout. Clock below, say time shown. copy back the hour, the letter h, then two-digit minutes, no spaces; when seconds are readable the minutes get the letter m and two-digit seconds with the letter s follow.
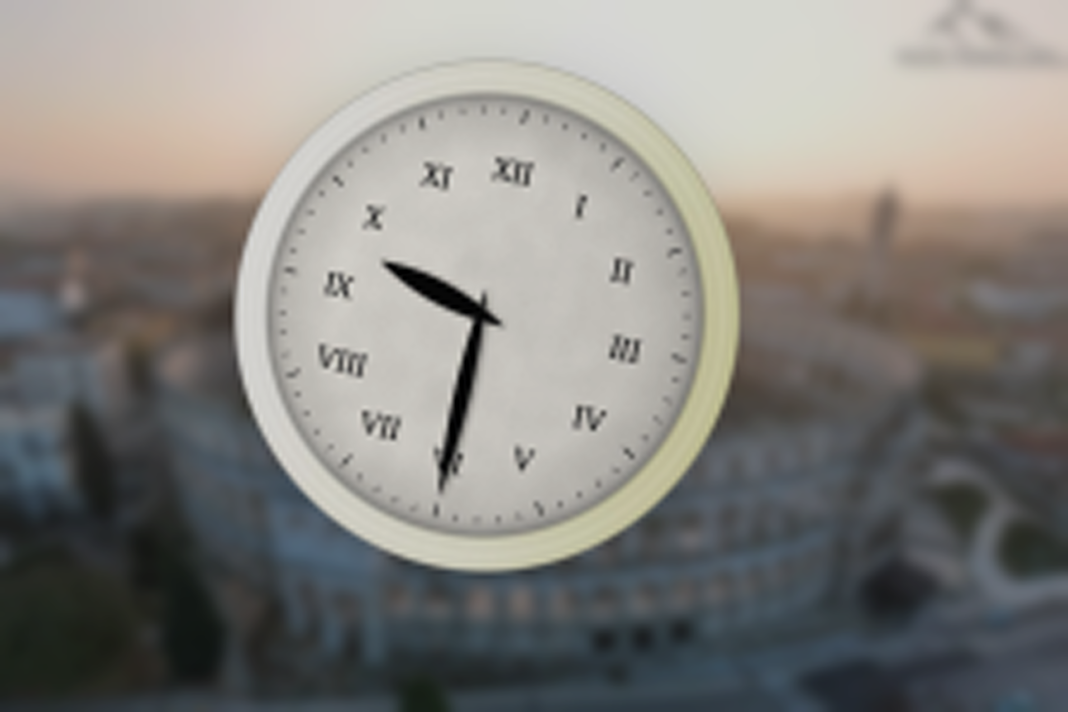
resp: 9h30
